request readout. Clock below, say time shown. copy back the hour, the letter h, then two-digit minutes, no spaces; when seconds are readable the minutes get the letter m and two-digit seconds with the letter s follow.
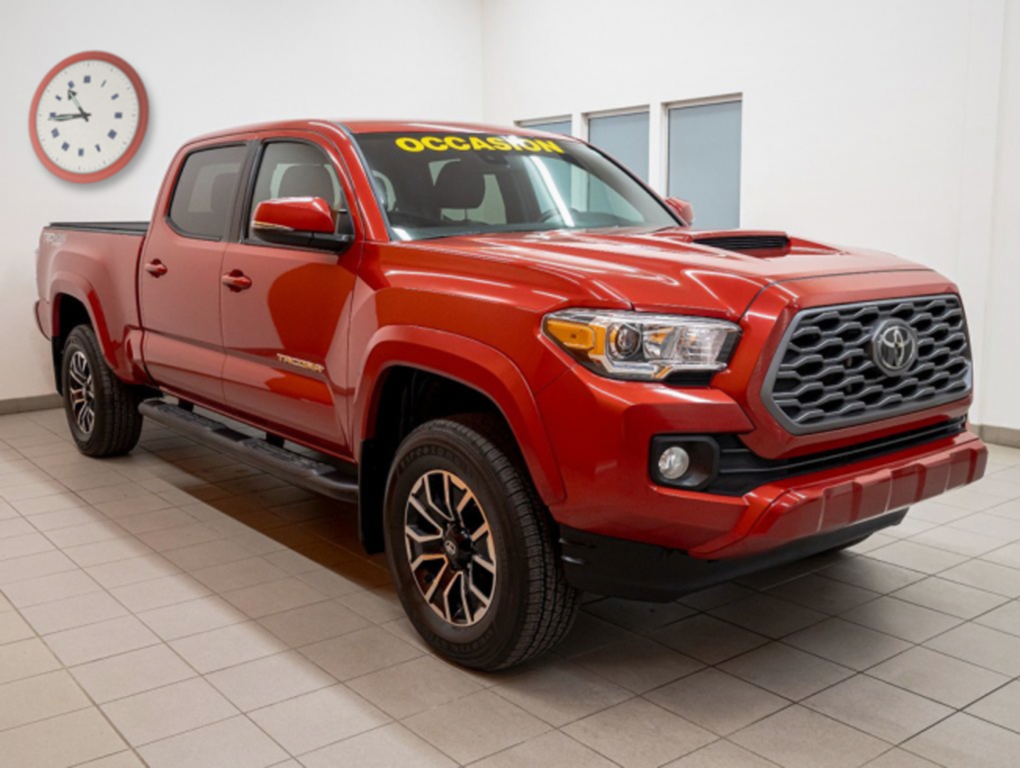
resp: 10h44
